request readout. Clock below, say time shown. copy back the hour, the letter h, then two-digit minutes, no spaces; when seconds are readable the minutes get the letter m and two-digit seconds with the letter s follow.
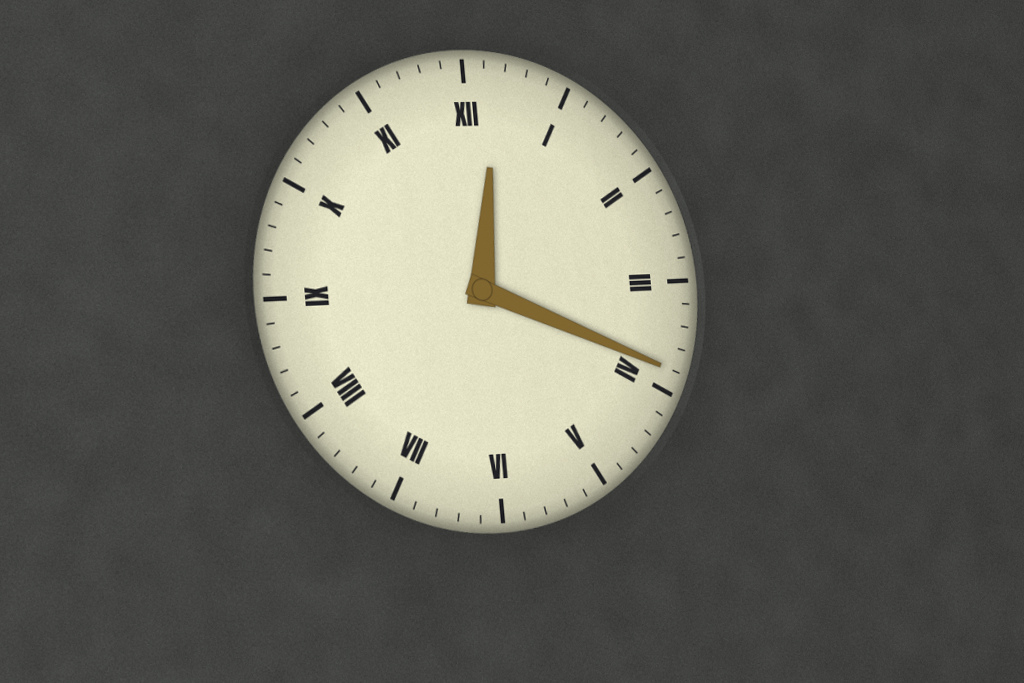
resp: 12h19
